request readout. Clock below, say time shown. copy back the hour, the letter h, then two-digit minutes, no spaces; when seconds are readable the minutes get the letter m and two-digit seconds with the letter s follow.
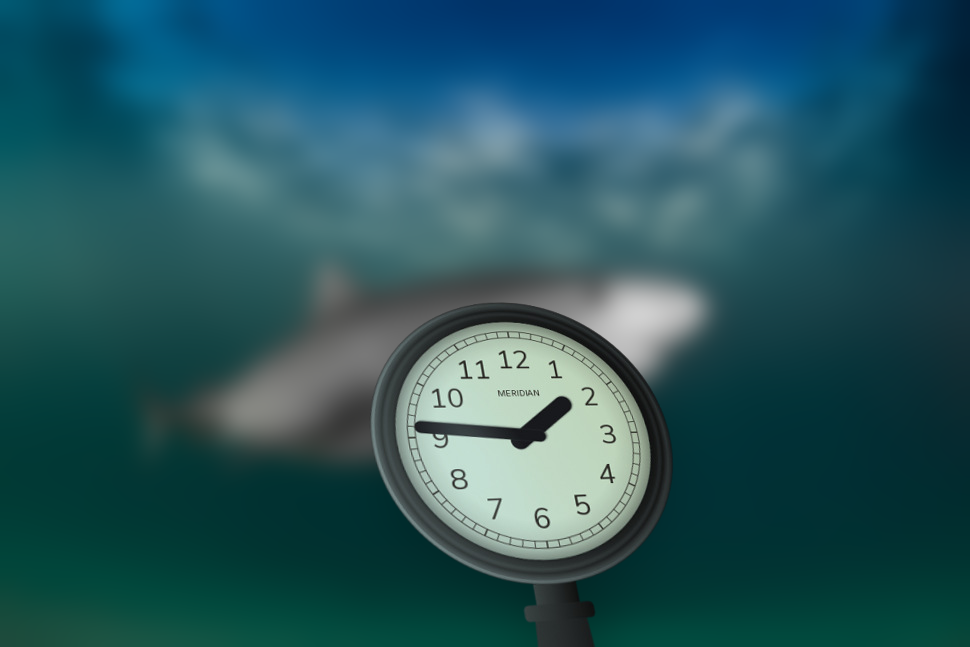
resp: 1h46
